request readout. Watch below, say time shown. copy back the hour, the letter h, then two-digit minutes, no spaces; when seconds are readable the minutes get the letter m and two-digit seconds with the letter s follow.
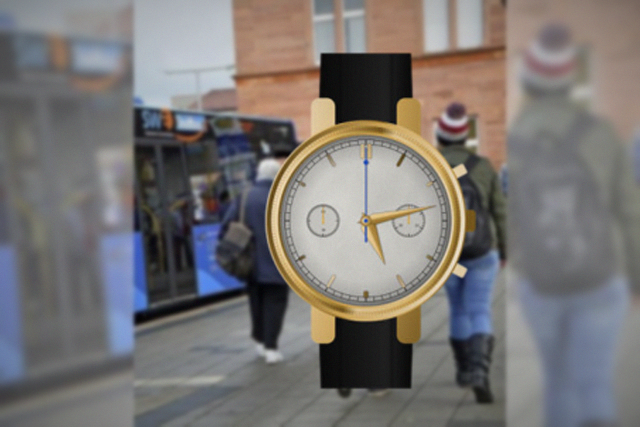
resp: 5h13
